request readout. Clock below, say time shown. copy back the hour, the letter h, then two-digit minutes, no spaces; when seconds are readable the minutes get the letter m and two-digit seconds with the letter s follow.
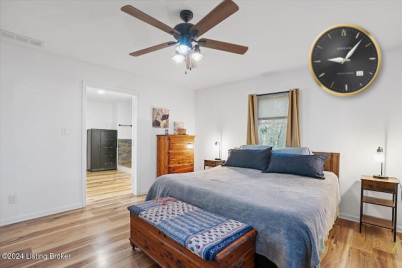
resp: 9h07
